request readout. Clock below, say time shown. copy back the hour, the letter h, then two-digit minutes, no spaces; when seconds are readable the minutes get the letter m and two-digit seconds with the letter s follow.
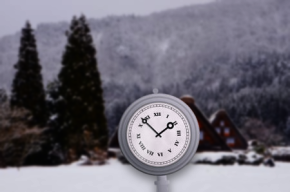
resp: 1h53
